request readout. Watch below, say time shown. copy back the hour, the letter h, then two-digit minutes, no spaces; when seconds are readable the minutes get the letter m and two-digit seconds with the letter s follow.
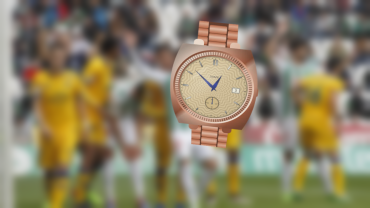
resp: 12h52
